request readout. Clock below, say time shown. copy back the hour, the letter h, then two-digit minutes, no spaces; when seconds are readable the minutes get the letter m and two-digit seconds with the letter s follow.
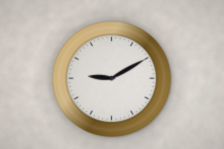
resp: 9h10
